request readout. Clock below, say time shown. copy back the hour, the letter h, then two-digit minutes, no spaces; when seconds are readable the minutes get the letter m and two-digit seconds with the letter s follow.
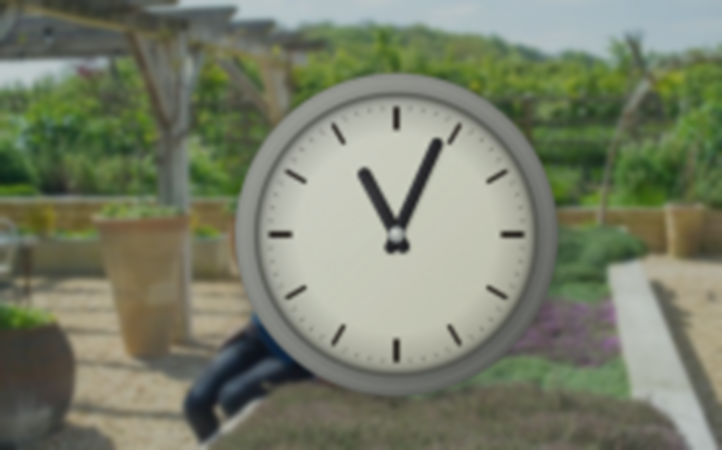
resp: 11h04
